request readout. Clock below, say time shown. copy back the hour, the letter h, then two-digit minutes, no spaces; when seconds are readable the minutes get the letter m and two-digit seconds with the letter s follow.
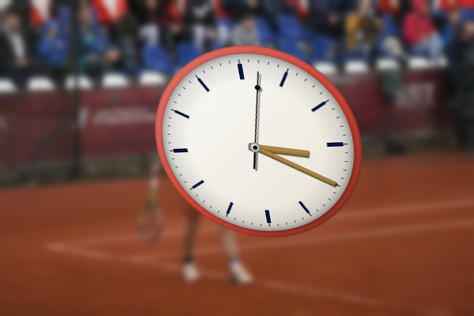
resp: 3h20m02s
